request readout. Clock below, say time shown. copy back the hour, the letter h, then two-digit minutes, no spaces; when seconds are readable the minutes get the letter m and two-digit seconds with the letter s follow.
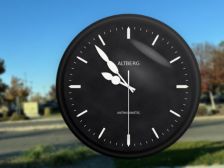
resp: 9h53m30s
